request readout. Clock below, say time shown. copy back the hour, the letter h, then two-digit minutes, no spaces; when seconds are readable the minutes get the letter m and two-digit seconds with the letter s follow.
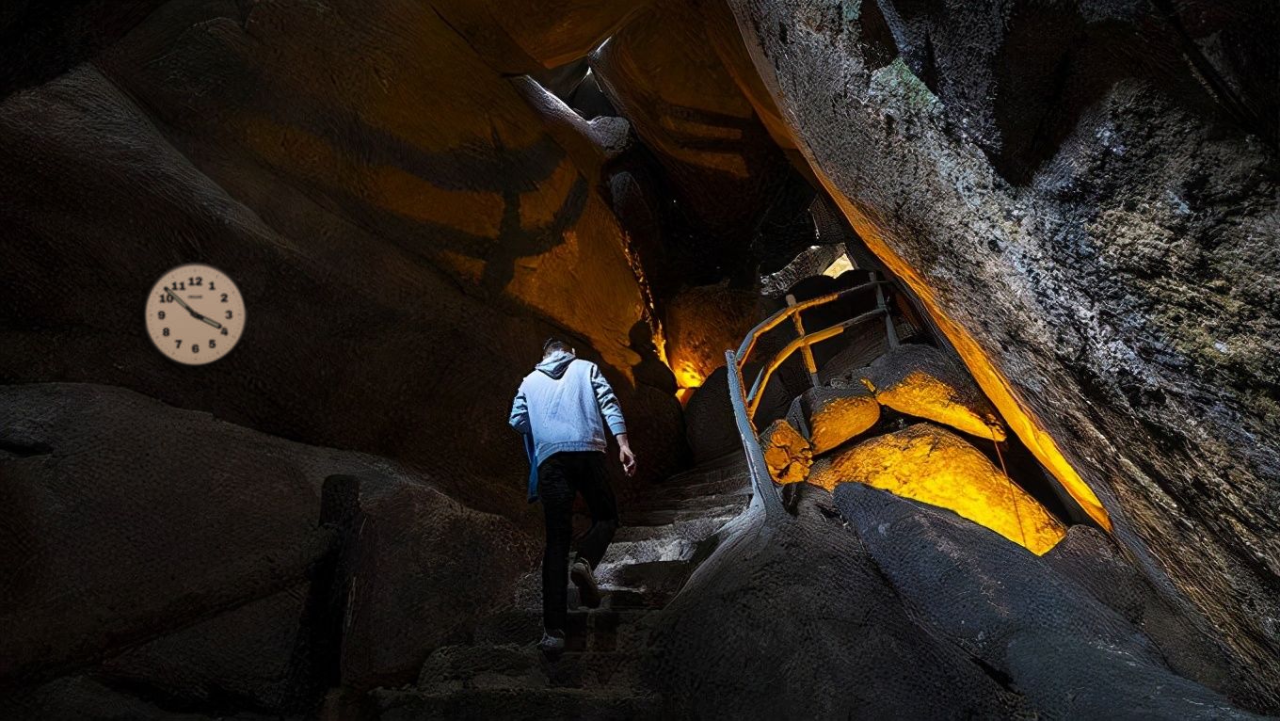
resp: 3h52
